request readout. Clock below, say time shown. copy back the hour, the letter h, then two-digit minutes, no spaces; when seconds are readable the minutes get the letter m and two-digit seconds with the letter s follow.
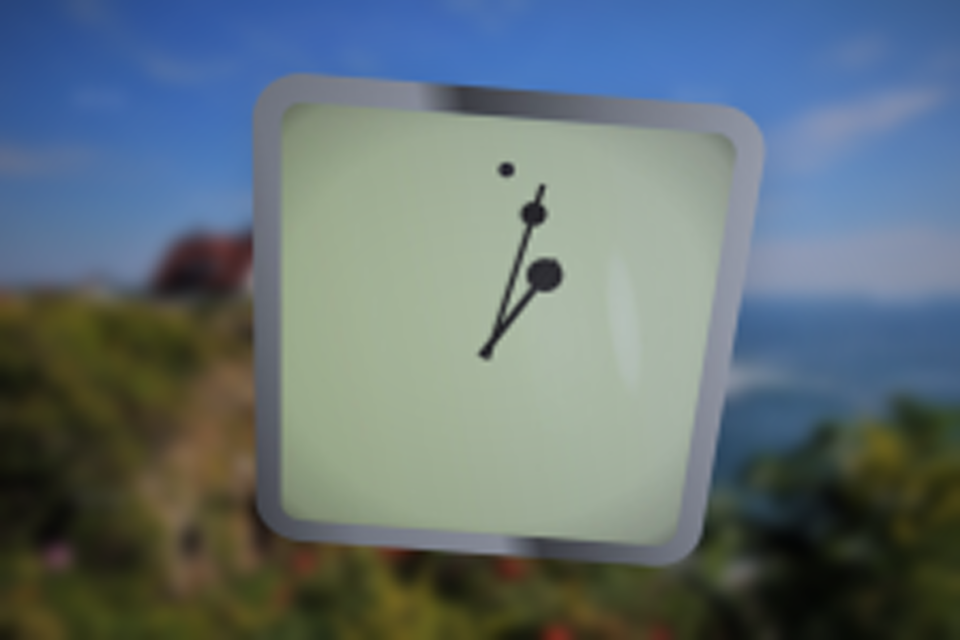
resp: 1h02
